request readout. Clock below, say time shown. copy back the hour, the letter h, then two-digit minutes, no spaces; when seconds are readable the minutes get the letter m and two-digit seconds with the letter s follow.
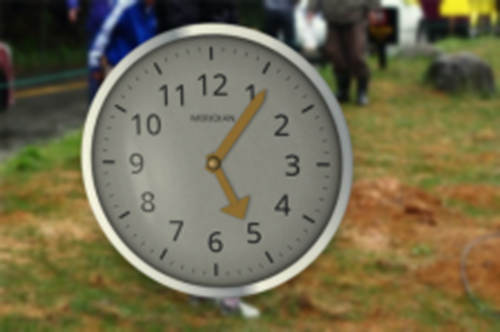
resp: 5h06
